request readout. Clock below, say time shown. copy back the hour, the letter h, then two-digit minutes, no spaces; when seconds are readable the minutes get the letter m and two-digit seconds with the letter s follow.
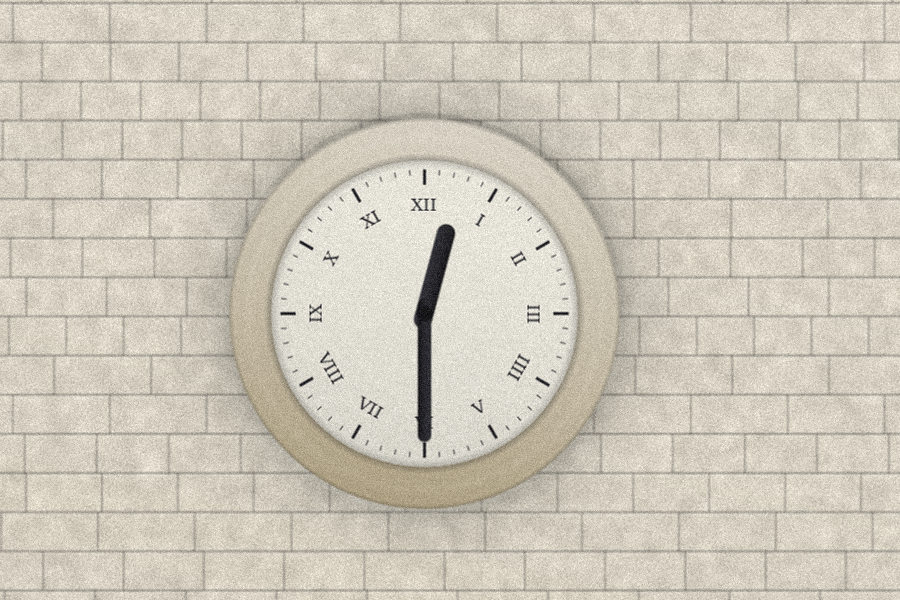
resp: 12h30
